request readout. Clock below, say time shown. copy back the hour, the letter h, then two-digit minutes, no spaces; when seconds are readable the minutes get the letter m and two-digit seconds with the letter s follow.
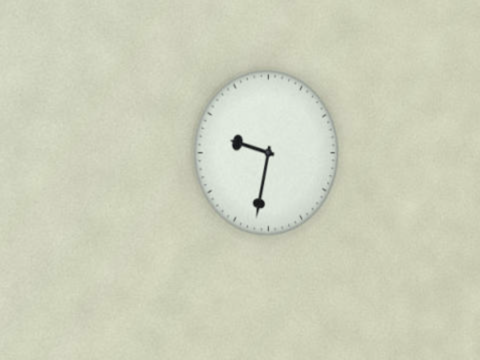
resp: 9h32
